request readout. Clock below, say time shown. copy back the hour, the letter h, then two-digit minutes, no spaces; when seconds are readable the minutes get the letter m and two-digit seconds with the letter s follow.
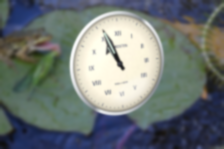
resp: 10h56
